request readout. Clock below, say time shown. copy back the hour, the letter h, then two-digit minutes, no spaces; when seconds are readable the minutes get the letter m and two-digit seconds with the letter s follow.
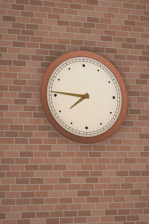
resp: 7h46
